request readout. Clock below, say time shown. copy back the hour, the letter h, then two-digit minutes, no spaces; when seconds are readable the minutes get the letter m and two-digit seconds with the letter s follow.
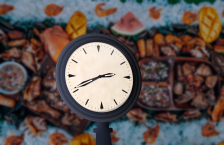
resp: 2h41
